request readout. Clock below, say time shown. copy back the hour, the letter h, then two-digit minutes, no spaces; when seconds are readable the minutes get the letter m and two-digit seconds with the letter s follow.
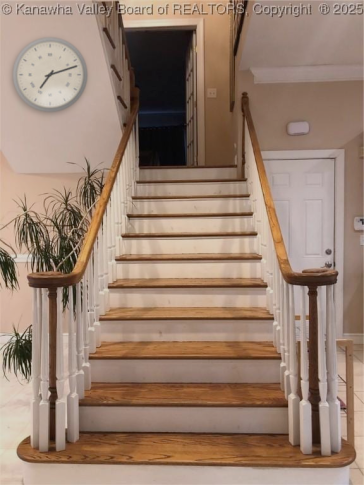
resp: 7h12
